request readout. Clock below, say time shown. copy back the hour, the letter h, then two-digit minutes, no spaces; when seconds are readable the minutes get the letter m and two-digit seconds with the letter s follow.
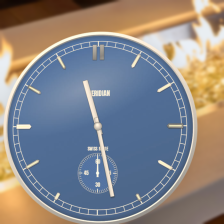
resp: 11h28
